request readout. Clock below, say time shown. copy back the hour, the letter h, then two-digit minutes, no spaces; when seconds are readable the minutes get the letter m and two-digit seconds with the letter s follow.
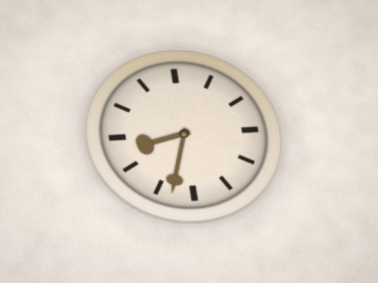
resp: 8h33
